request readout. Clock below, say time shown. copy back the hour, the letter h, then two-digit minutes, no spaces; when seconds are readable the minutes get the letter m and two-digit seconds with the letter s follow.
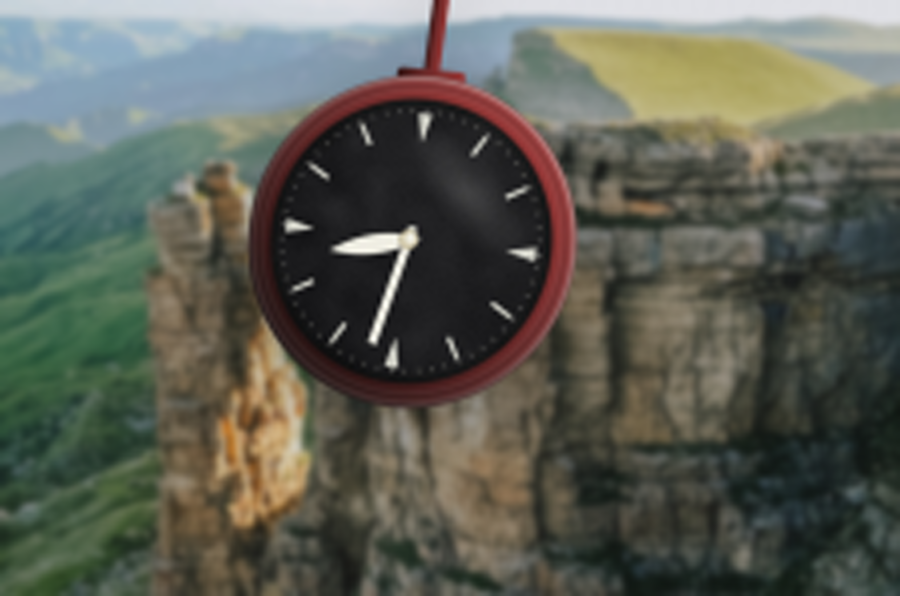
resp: 8h32
